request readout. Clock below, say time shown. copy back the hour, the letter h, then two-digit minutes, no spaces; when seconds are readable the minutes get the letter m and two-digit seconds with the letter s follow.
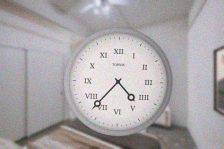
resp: 4h37
